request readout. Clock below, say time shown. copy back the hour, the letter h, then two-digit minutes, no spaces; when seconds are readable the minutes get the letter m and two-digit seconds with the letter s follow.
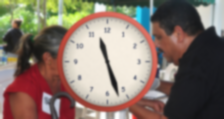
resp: 11h27
